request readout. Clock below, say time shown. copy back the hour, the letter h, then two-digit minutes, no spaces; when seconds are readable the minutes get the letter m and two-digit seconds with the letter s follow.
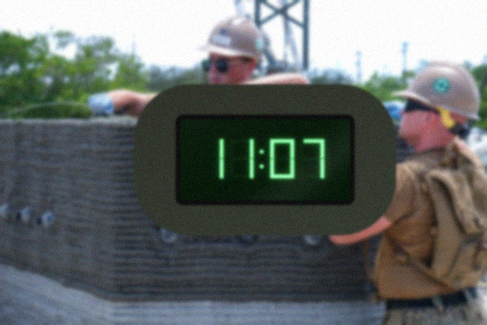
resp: 11h07
